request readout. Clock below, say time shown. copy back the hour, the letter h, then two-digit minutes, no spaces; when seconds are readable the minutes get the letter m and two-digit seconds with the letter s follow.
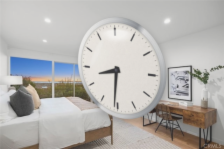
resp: 8h31
